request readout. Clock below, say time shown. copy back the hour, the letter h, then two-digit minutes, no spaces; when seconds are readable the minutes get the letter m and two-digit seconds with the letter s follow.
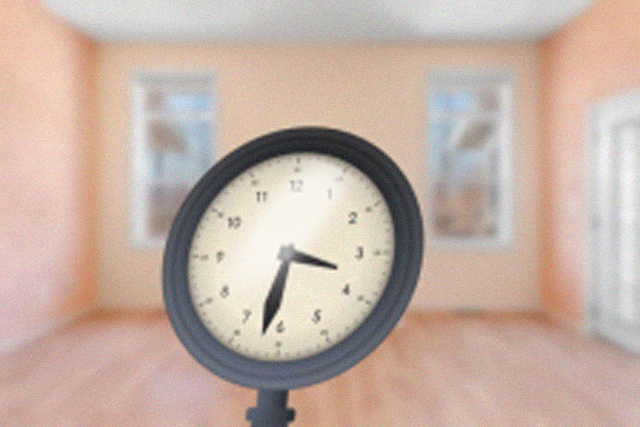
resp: 3h32
